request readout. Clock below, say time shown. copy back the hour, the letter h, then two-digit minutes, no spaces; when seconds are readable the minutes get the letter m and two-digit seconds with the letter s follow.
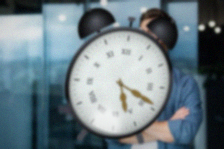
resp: 5h19
